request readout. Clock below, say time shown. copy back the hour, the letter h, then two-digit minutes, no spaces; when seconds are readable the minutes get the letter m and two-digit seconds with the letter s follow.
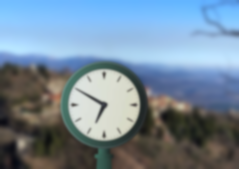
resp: 6h50
